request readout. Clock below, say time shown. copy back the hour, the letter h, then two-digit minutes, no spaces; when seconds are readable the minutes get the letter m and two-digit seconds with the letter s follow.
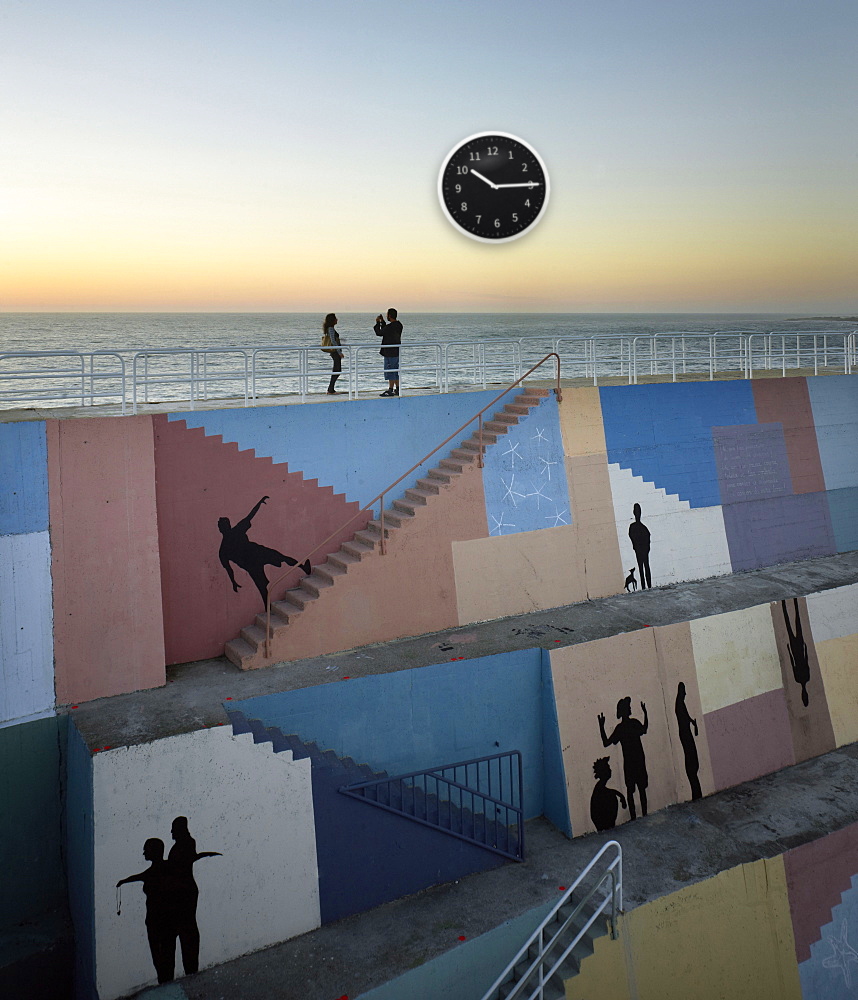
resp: 10h15
